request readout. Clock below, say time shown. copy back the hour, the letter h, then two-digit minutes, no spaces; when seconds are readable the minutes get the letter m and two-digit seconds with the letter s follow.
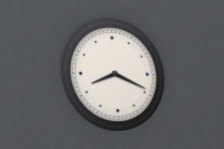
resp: 8h19
